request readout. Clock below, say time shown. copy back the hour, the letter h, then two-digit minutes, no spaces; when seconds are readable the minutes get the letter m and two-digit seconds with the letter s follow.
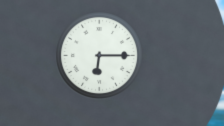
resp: 6h15
